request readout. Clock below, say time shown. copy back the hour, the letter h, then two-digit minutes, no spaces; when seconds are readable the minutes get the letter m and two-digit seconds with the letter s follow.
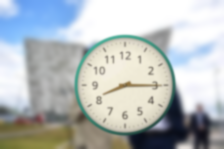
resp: 8h15
